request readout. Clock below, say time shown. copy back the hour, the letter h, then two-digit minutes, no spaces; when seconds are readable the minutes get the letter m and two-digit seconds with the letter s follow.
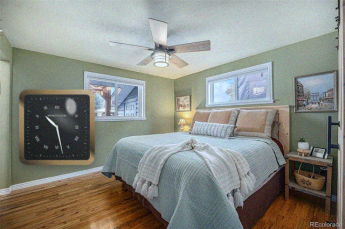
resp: 10h28
